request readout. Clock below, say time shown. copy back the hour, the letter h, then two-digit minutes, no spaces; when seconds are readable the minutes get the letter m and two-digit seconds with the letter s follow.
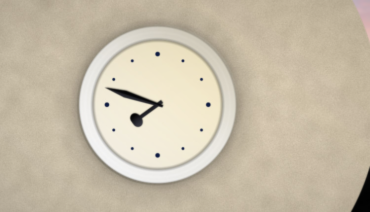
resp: 7h48
